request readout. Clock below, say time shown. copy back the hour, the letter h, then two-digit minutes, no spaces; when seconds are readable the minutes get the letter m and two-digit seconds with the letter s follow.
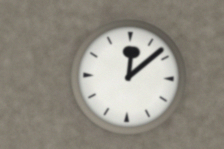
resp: 12h08
